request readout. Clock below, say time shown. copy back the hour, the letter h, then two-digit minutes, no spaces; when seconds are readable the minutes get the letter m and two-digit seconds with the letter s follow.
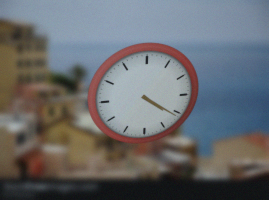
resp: 4h21
